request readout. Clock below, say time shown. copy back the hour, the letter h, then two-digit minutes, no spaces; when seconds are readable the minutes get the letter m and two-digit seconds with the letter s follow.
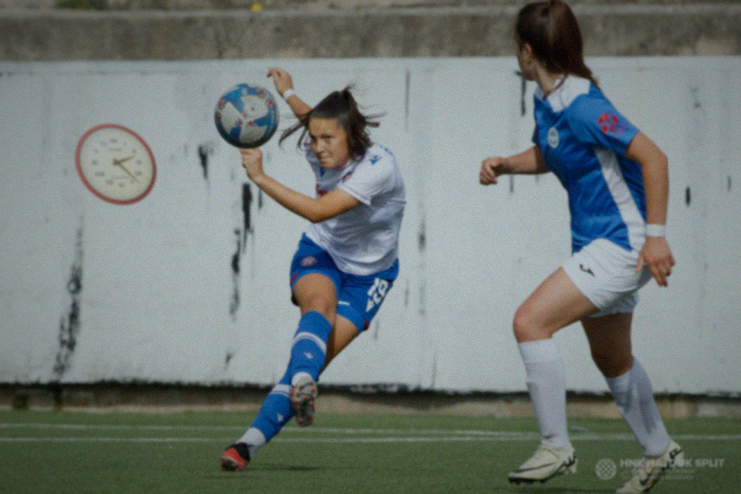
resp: 2h23
